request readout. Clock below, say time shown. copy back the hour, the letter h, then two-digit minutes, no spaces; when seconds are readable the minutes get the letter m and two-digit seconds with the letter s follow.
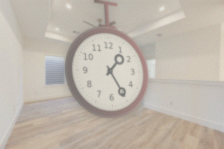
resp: 1h25
